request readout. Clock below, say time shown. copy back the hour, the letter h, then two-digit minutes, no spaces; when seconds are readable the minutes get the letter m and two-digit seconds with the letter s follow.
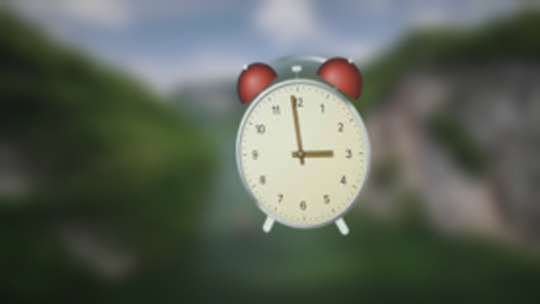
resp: 2h59
